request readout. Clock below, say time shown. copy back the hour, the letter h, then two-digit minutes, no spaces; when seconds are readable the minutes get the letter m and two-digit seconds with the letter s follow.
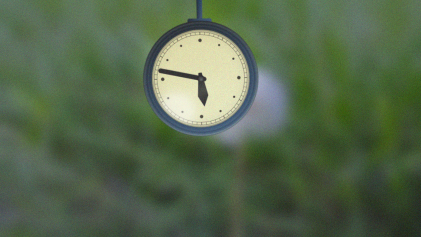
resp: 5h47
